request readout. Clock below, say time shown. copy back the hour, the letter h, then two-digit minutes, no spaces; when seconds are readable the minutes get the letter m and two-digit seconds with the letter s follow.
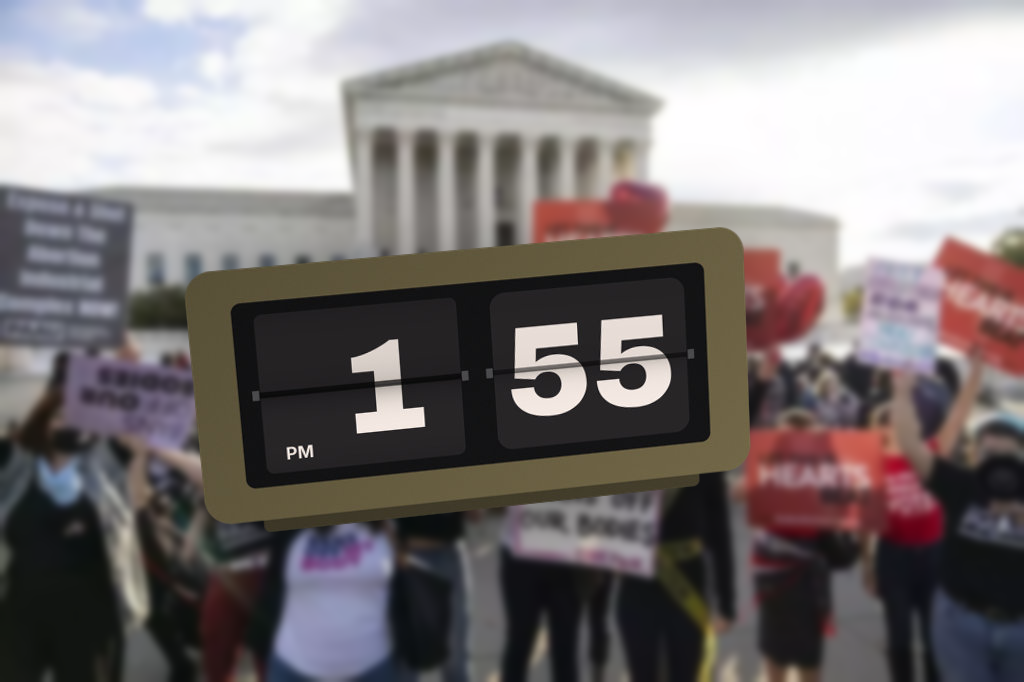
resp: 1h55
